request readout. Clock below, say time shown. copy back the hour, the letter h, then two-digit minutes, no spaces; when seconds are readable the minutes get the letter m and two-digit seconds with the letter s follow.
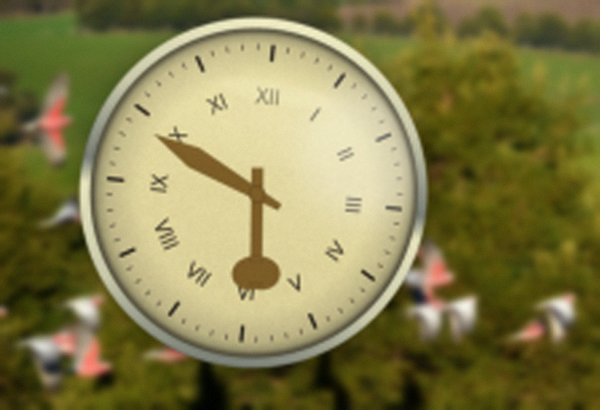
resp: 5h49
